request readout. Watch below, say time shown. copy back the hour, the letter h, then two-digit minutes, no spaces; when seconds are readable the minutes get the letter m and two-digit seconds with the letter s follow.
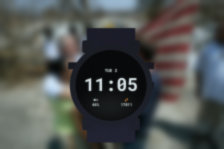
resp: 11h05
